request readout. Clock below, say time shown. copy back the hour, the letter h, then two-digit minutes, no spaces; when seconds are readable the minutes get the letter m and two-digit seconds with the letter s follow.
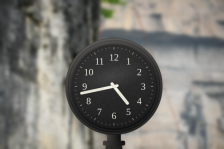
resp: 4h43
